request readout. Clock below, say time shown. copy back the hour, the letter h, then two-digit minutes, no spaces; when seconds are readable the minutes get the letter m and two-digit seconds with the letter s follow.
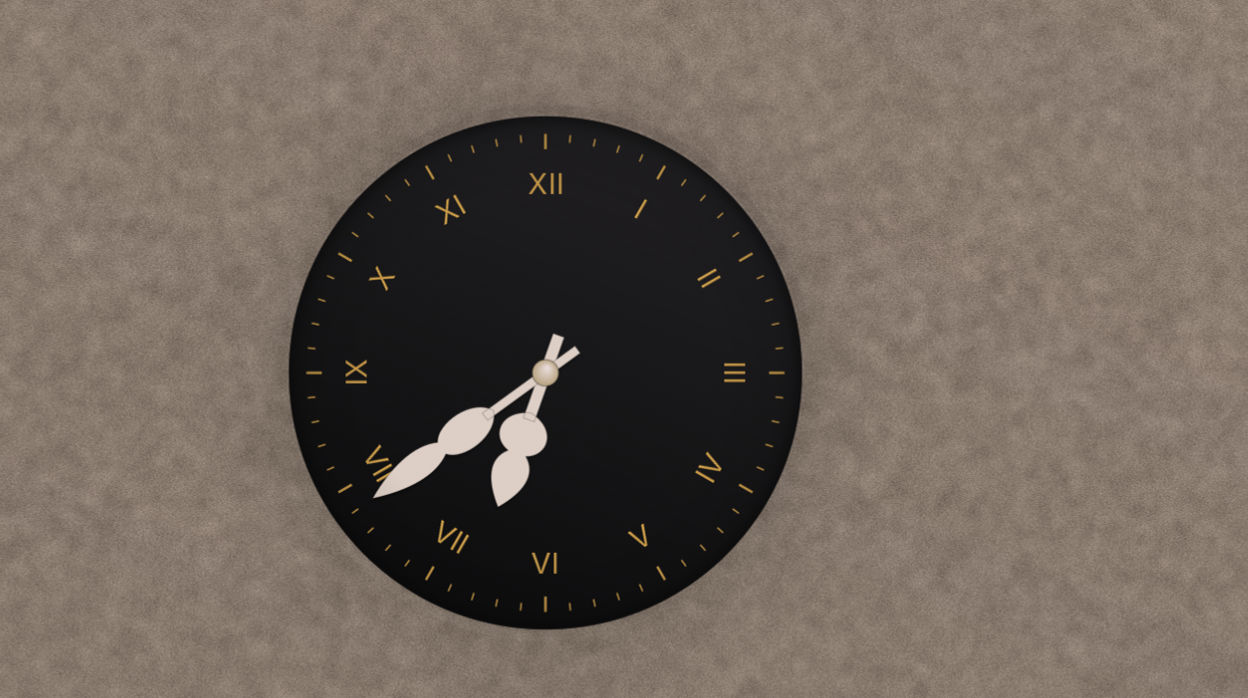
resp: 6h39
